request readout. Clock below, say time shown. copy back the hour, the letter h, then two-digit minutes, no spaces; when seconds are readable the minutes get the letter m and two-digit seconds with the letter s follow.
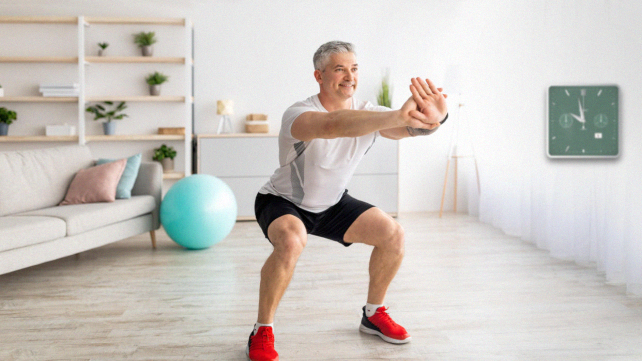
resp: 9h58
